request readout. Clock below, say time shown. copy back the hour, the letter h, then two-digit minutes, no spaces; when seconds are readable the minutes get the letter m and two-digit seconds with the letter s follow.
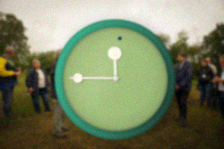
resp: 11h44
